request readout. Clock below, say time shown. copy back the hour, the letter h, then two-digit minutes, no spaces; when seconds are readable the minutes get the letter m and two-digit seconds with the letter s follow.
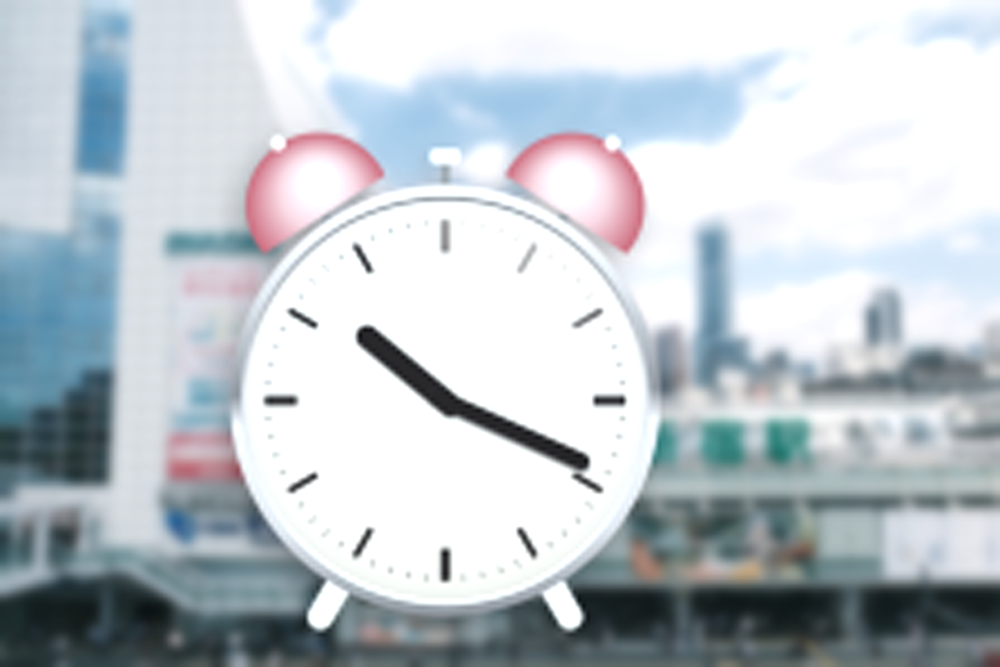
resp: 10h19
